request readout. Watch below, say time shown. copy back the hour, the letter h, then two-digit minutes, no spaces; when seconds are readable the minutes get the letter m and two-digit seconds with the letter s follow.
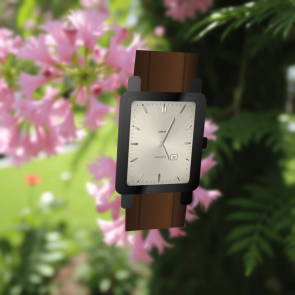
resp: 5h04
